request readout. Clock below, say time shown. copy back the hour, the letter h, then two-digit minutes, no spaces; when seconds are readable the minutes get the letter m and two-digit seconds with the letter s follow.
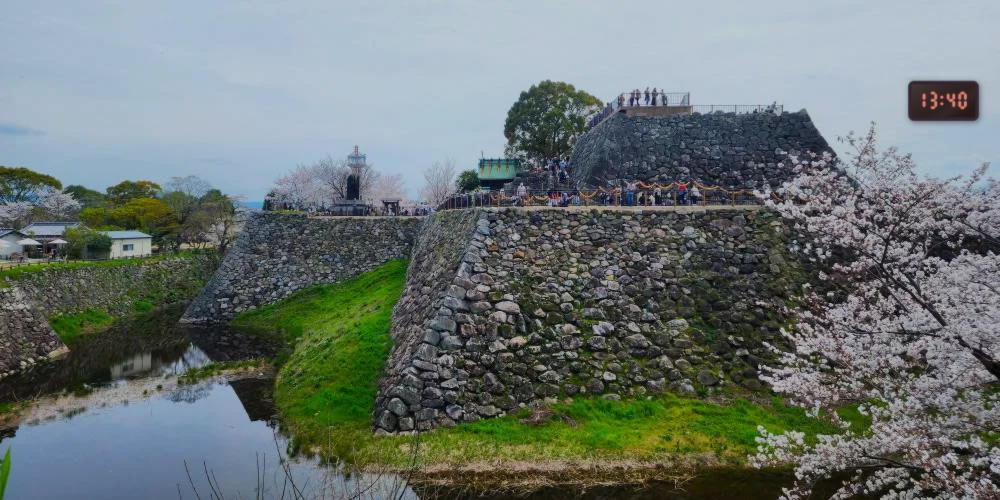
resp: 13h40
